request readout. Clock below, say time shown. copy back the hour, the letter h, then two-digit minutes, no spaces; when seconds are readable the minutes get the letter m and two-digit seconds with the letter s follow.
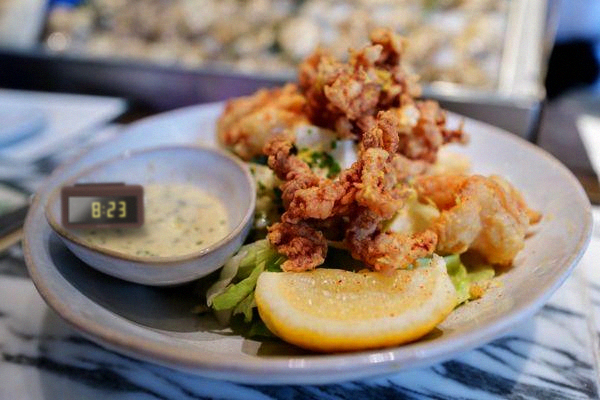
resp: 8h23
